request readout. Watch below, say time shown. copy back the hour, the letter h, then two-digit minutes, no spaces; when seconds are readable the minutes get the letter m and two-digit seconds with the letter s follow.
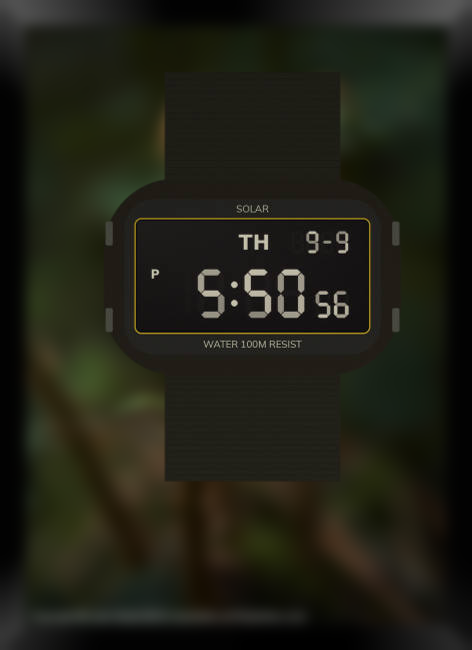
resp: 5h50m56s
